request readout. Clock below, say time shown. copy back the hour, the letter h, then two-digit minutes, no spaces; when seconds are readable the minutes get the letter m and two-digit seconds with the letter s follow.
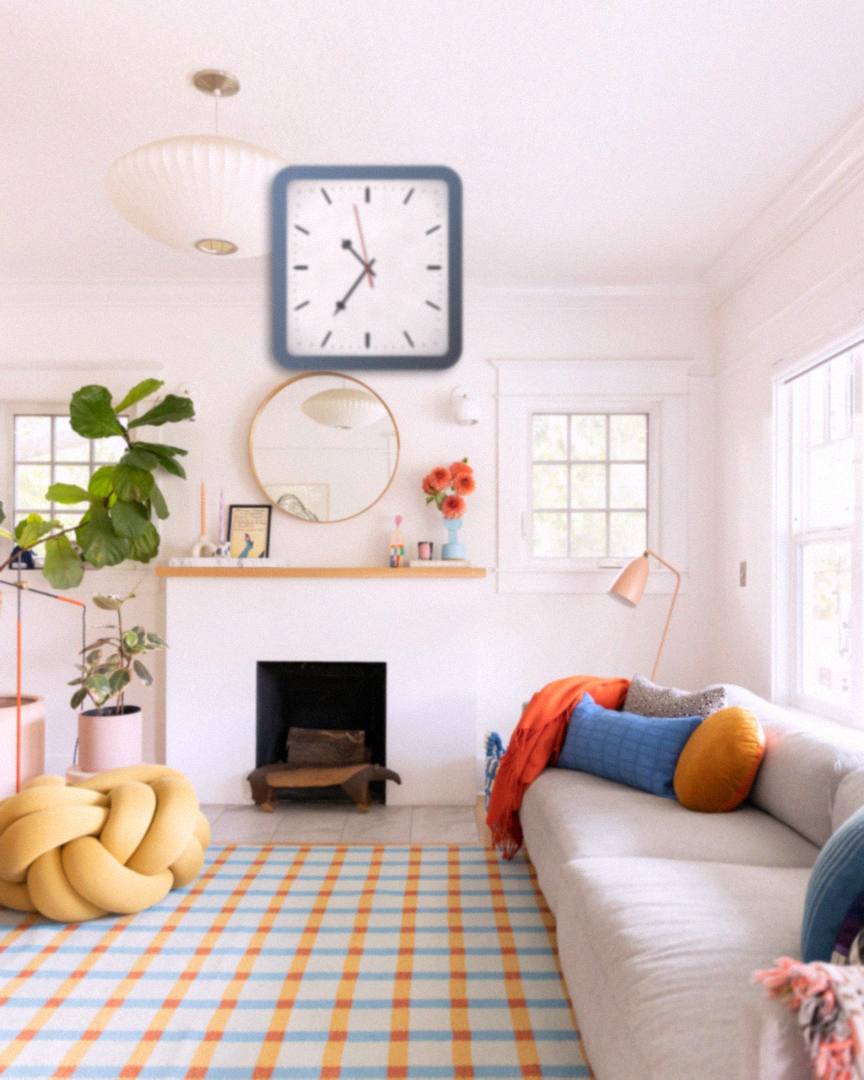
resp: 10h35m58s
